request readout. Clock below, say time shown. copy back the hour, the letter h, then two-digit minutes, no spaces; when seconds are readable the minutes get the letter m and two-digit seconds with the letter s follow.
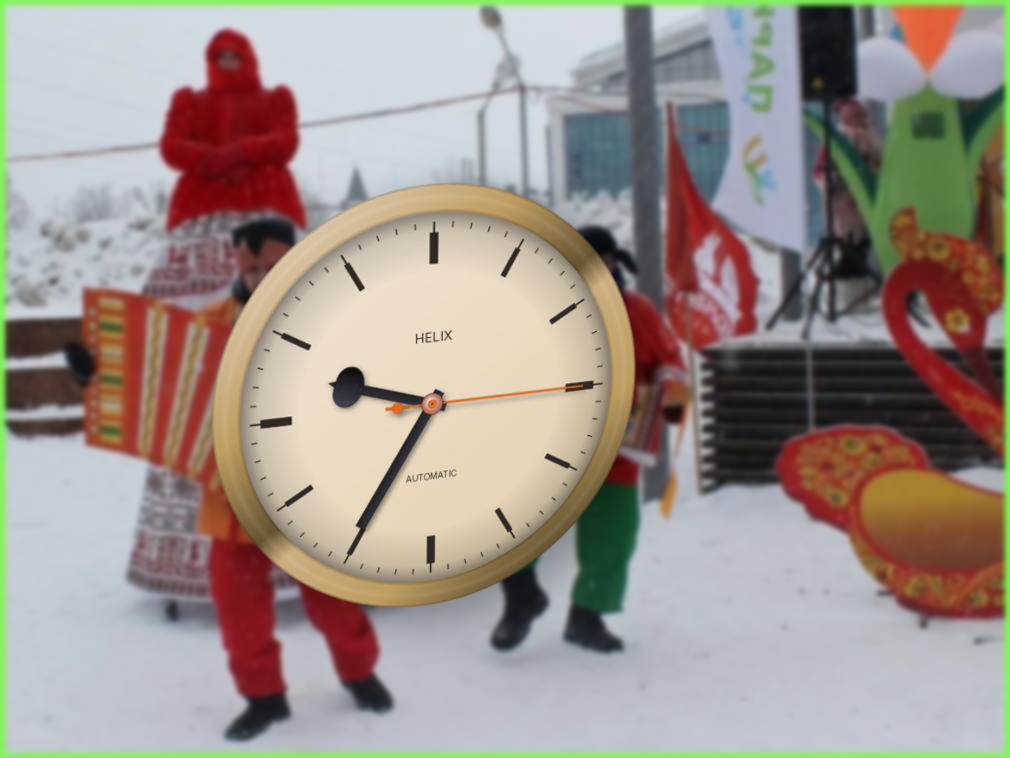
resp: 9h35m15s
